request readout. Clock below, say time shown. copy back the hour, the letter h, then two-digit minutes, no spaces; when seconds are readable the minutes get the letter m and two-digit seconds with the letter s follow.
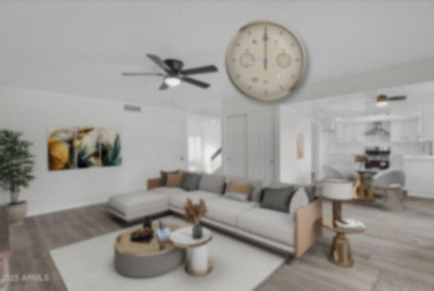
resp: 8h41
